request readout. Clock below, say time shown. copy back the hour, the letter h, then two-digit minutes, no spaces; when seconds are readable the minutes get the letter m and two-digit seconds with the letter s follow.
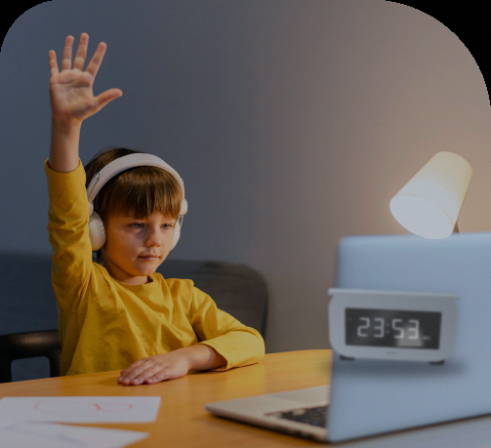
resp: 23h53
